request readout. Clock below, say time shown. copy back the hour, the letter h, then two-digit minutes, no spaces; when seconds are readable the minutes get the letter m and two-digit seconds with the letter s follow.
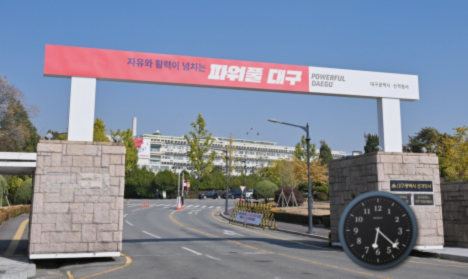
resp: 6h22
